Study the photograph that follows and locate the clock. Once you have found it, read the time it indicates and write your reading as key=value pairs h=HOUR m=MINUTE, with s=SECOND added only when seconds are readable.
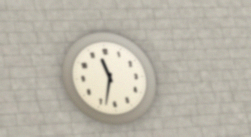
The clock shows h=11 m=33
